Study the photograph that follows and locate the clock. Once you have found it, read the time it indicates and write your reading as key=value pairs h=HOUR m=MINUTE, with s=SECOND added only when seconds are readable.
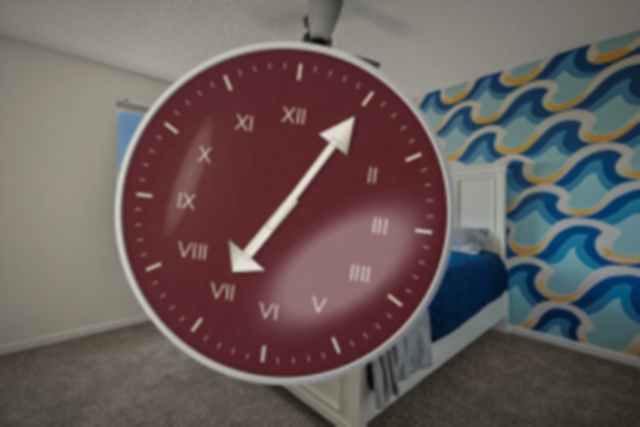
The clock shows h=7 m=5
